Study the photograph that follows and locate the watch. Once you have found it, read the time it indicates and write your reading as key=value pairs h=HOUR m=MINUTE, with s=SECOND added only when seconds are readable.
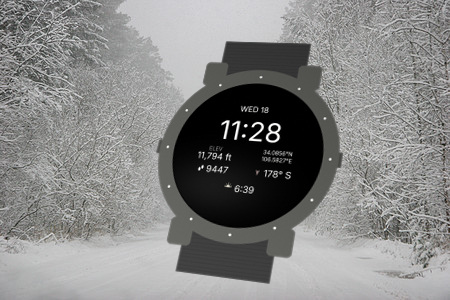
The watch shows h=11 m=28
